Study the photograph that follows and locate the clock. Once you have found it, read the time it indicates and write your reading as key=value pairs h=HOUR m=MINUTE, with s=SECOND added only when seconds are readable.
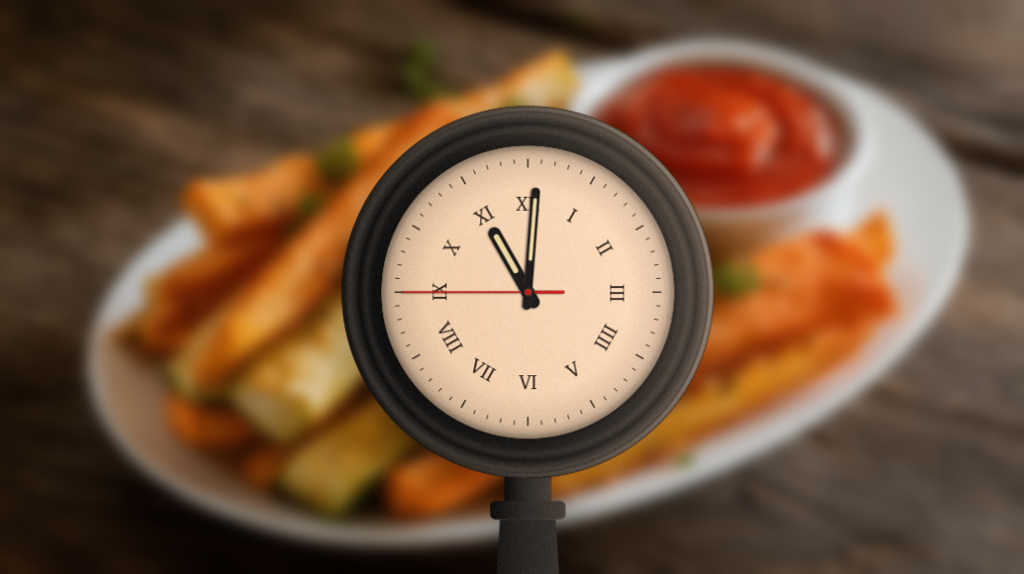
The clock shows h=11 m=0 s=45
